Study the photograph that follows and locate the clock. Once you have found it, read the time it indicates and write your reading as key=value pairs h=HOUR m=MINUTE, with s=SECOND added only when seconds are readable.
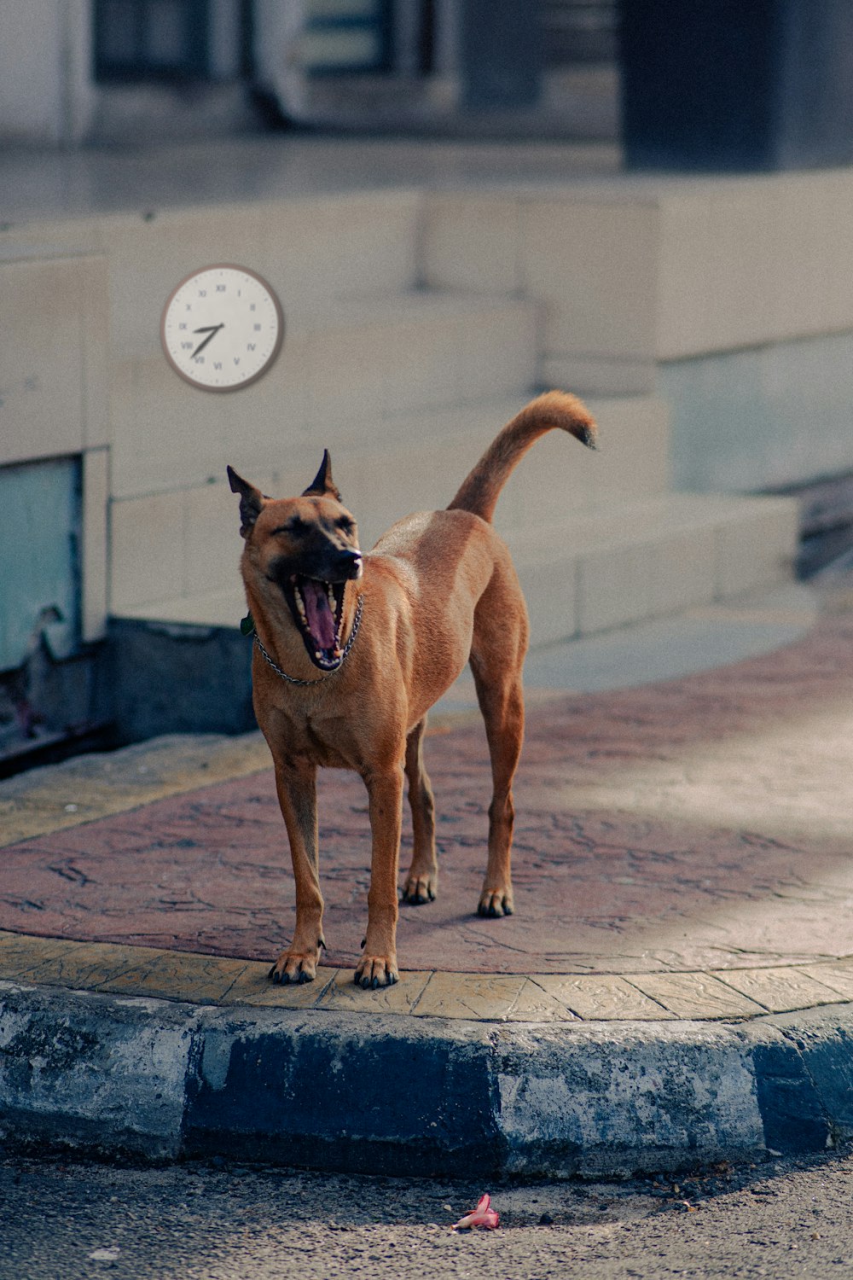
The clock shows h=8 m=37
